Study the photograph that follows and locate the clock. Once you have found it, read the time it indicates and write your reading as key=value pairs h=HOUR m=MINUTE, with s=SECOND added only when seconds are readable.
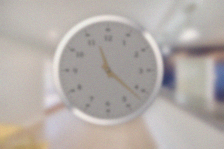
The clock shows h=11 m=22
